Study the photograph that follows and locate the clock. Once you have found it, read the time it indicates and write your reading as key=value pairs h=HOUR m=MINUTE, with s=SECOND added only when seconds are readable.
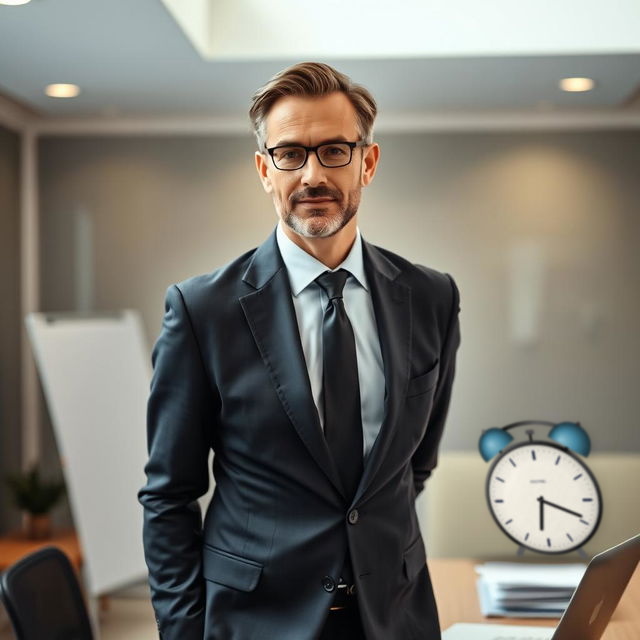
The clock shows h=6 m=19
